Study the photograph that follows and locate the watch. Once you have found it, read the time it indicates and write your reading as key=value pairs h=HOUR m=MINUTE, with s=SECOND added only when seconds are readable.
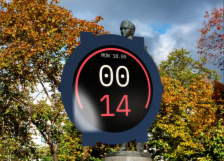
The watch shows h=0 m=14
